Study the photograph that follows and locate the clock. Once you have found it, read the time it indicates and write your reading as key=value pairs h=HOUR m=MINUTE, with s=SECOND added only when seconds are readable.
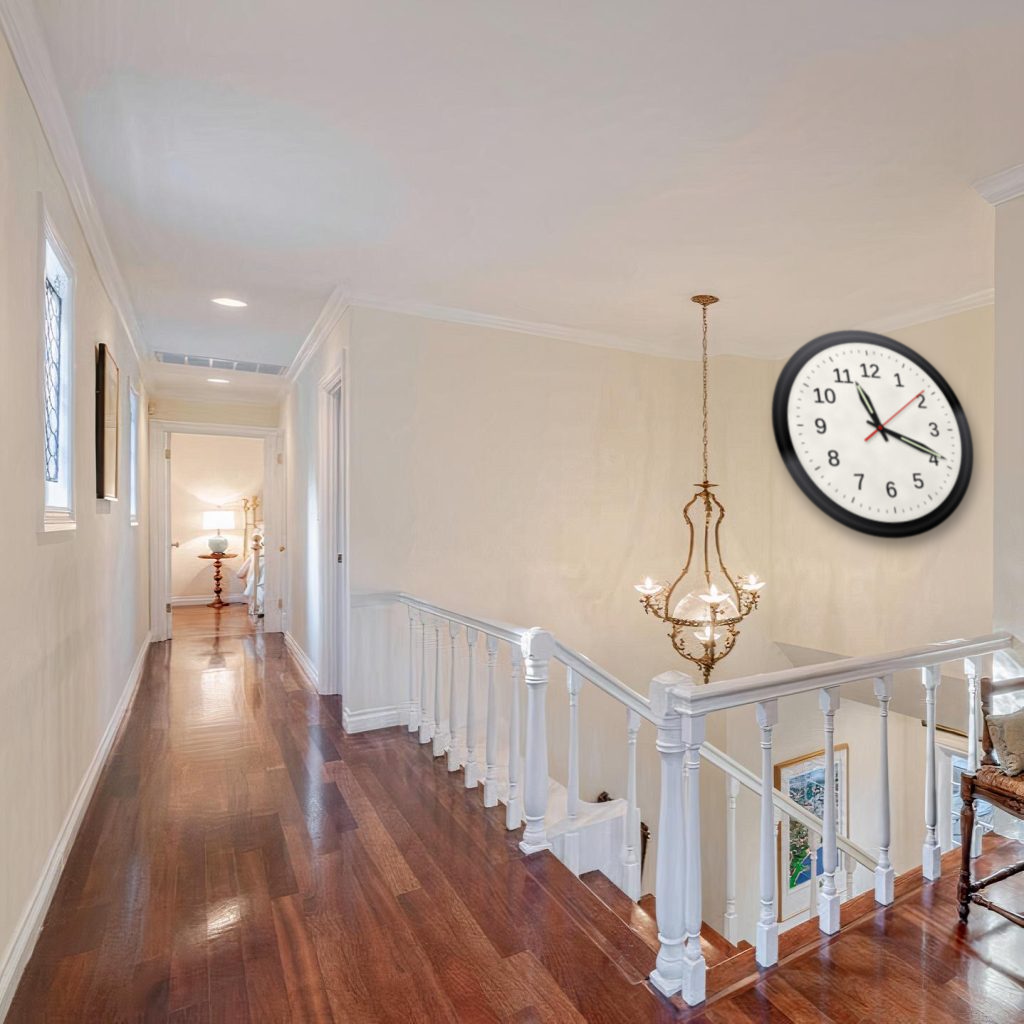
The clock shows h=11 m=19 s=9
